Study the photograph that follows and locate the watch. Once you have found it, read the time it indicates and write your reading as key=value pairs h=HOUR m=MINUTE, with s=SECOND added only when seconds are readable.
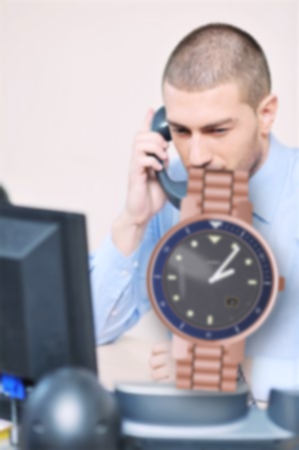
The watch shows h=2 m=6
